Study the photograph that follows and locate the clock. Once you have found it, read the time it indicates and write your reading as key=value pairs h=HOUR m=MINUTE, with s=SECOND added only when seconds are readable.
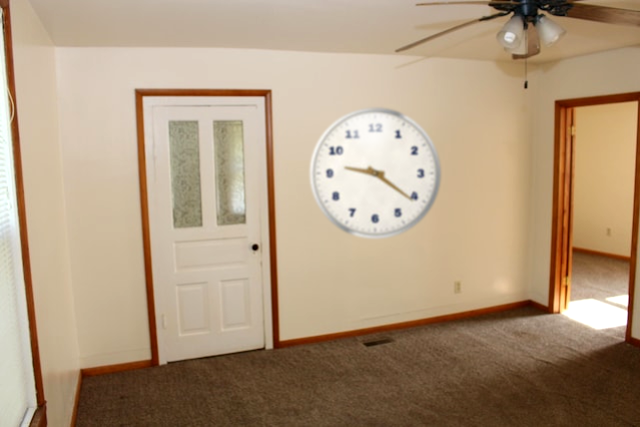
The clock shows h=9 m=21
